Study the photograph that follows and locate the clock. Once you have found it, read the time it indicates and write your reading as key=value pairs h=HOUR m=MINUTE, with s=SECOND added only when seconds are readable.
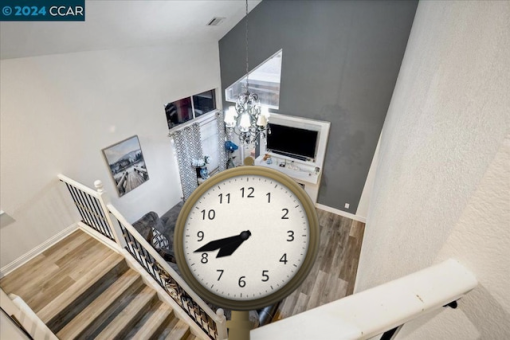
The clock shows h=7 m=42
